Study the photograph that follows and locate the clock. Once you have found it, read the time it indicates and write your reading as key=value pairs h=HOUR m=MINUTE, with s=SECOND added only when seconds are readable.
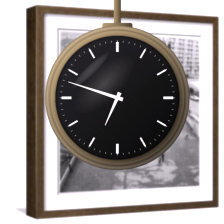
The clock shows h=6 m=48
